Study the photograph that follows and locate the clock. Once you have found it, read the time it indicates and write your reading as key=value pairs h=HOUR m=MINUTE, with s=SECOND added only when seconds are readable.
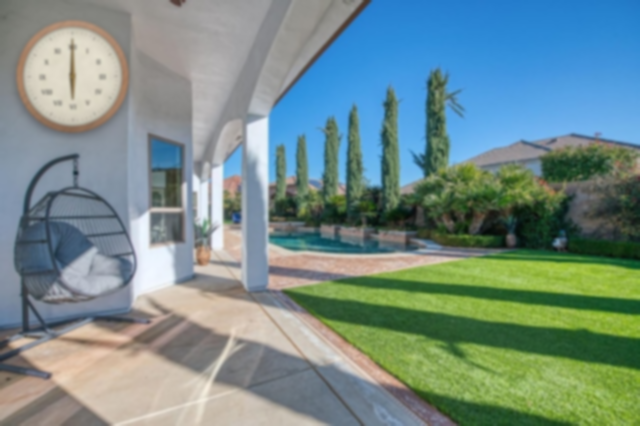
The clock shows h=6 m=0
